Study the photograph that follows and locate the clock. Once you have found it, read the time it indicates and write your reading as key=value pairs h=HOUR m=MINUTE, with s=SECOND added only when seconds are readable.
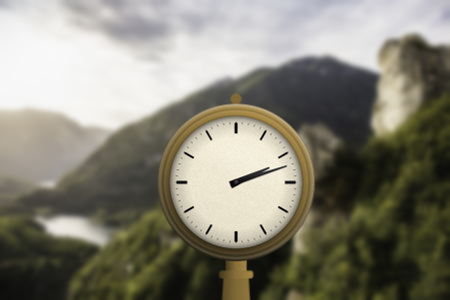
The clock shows h=2 m=12
